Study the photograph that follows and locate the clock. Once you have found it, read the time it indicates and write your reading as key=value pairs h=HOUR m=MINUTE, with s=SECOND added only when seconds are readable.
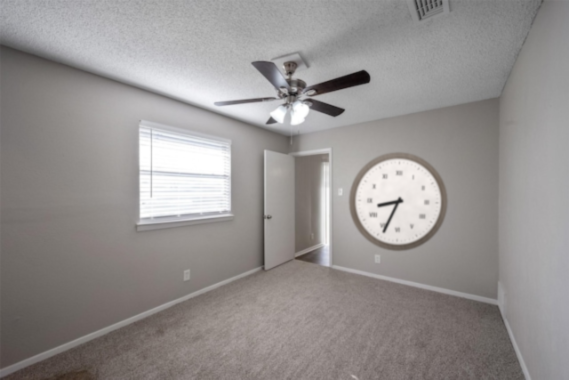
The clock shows h=8 m=34
